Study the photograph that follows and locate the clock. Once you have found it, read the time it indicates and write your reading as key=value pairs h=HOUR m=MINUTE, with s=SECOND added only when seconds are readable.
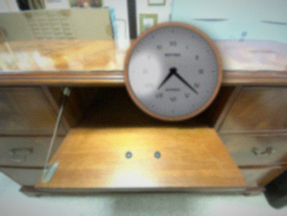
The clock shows h=7 m=22
